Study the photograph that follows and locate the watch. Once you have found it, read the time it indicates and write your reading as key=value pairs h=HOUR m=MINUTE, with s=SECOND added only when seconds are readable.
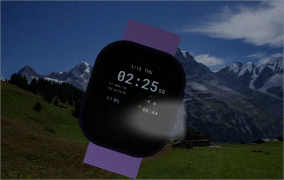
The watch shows h=2 m=25
